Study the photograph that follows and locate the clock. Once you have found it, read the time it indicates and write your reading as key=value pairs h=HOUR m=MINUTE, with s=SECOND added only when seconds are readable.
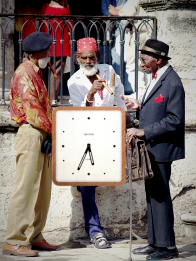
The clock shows h=5 m=34
